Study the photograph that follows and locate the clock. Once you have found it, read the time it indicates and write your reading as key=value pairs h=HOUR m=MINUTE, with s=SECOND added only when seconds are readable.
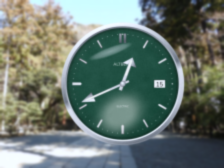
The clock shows h=12 m=41
